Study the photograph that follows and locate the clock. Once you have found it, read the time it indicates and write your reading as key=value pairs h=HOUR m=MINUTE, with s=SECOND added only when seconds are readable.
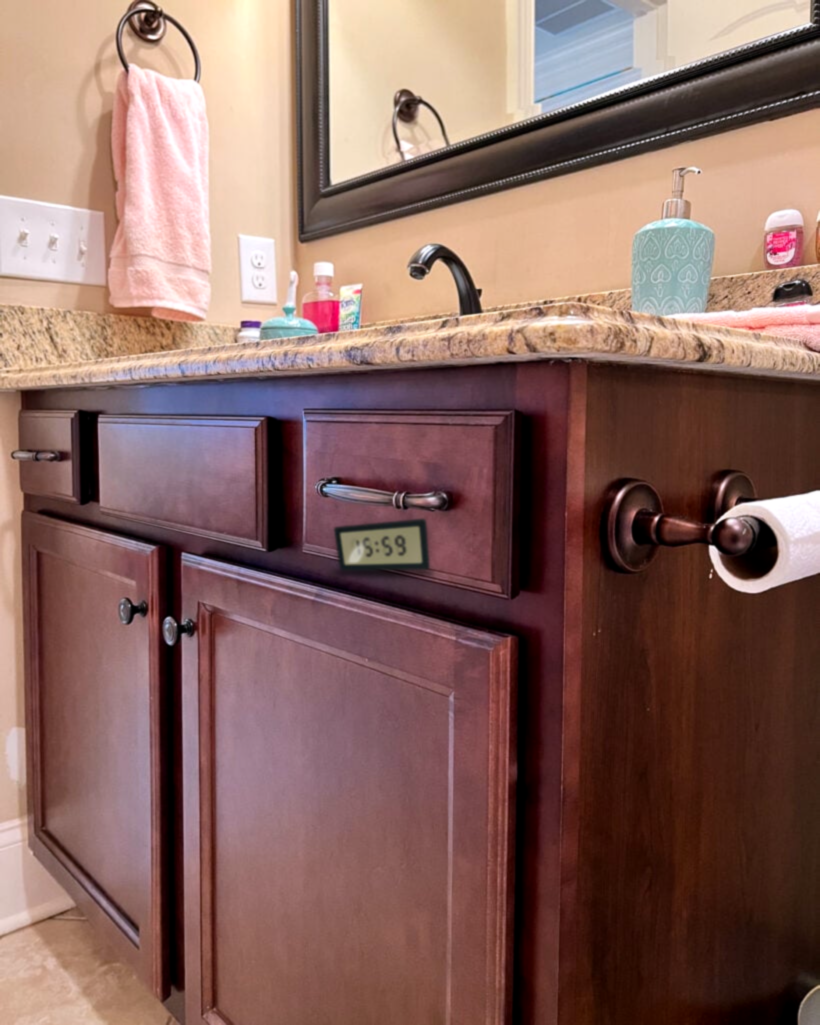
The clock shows h=15 m=59
